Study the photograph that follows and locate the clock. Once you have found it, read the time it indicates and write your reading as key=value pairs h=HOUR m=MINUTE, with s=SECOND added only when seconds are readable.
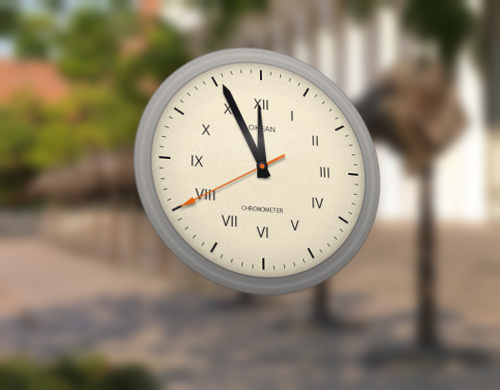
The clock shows h=11 m=55 s=40
